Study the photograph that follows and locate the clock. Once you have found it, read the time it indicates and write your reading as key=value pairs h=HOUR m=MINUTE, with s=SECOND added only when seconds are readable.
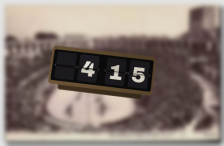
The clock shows h=4 m=15
